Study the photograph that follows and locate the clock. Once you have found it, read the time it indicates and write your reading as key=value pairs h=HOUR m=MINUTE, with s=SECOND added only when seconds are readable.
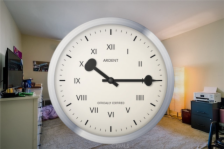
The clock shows h=10 m=15
